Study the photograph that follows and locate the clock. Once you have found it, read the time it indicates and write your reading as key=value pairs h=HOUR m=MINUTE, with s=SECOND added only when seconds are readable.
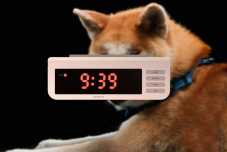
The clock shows h=9 m=39
